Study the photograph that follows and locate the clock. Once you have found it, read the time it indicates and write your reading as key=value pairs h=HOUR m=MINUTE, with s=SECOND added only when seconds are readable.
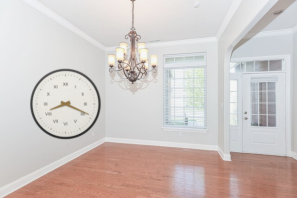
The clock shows h=8 m=19
